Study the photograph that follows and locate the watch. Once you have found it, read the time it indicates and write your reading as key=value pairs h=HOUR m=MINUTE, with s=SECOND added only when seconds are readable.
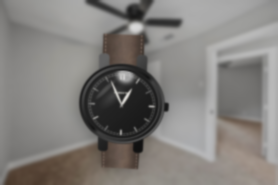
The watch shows h=12 m=56
